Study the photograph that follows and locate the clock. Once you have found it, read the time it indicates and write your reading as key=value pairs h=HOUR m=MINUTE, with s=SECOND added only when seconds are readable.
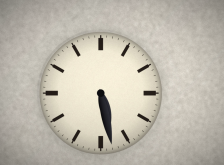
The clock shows h=5 m=28
